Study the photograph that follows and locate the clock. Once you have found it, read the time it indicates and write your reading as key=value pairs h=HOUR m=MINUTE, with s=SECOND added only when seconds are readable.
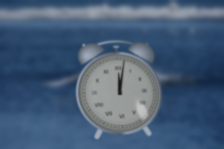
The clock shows h=12 m=2
